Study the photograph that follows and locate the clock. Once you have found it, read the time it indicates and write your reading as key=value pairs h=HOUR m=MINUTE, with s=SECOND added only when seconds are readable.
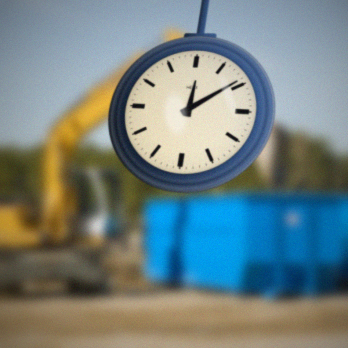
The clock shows h=12 m=9
